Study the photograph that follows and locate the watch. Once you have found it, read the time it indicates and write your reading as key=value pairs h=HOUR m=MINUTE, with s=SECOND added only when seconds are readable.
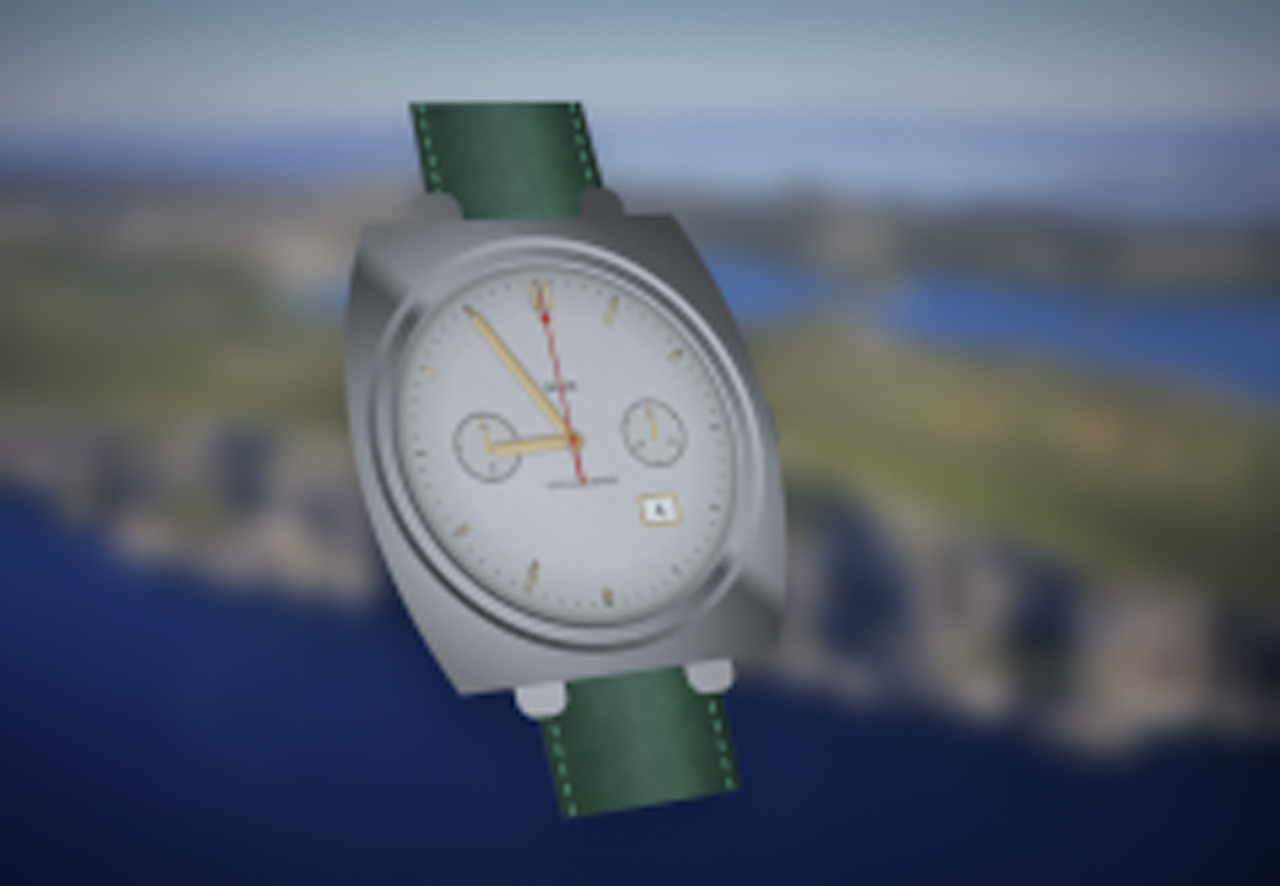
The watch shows h=8 m=55
